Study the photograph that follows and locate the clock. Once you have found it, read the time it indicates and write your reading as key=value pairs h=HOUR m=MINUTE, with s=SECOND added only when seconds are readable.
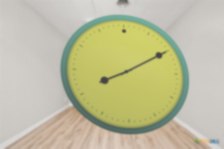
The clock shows h=8 m=10
